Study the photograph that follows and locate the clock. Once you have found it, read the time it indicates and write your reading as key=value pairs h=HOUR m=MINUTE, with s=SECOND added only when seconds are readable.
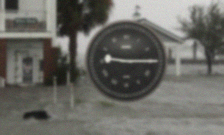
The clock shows h=9 m=15
